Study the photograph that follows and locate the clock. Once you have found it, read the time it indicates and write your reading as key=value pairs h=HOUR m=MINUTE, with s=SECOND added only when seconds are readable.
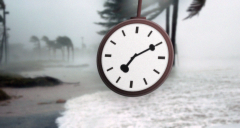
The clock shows h=7 m=10
